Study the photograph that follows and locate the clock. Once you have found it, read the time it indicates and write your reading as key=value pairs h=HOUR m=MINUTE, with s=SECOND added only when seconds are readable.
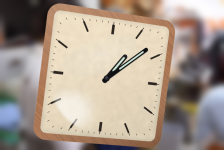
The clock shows h=1 m=8
